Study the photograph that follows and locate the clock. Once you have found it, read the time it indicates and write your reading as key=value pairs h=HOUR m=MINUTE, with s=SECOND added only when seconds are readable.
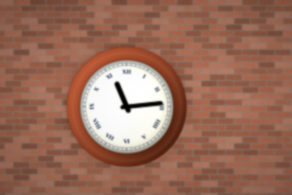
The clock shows h=11 m=14
